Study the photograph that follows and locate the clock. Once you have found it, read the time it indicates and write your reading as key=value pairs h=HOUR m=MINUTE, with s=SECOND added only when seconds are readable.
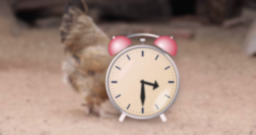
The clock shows h=3 m=30
